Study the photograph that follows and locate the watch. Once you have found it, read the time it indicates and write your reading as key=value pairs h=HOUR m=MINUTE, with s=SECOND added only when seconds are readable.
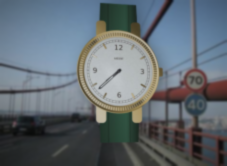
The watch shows h=7 m=38
